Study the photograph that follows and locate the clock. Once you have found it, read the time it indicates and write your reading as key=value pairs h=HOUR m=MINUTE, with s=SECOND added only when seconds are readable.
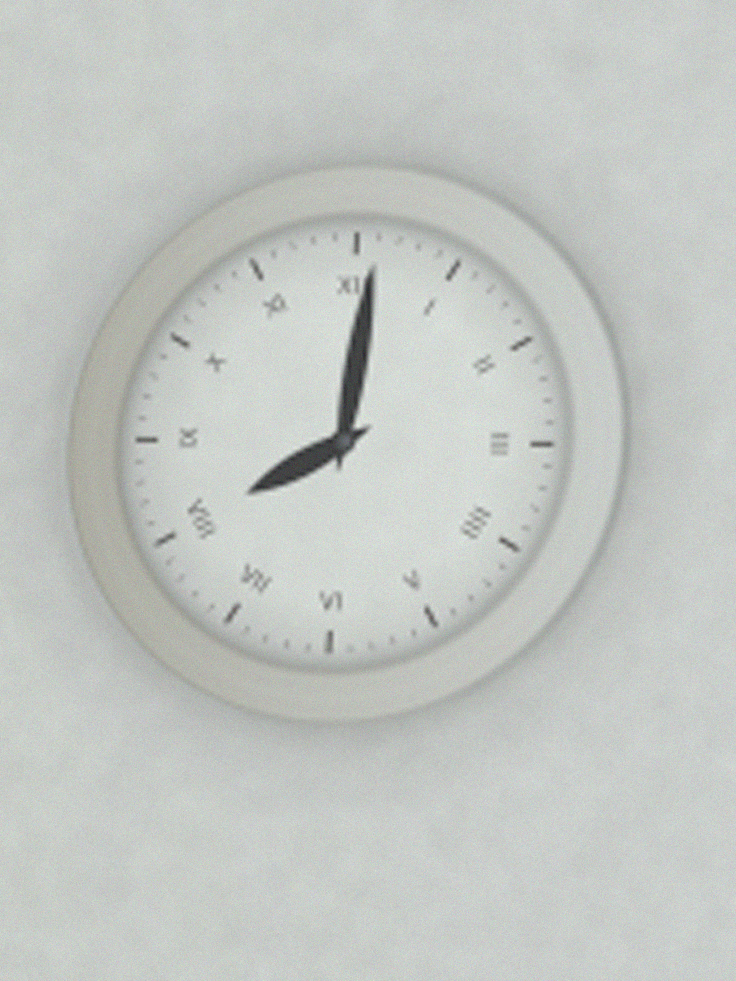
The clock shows h=8 m=1
